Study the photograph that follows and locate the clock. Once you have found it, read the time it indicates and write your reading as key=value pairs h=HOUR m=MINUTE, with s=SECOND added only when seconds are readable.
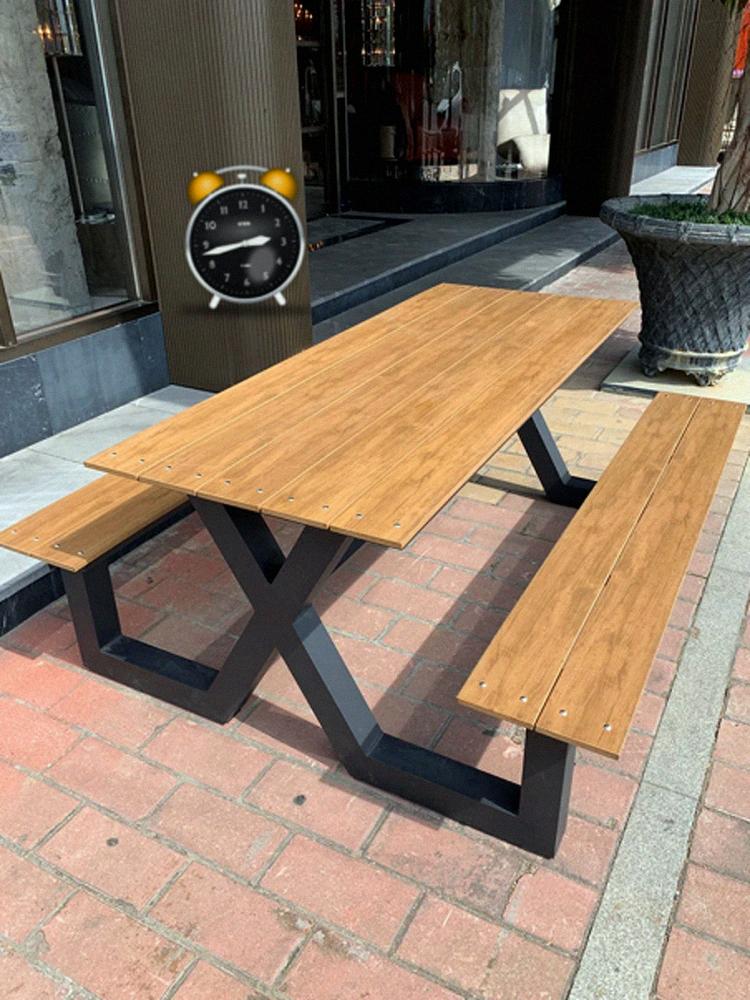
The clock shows h=2 m=43
